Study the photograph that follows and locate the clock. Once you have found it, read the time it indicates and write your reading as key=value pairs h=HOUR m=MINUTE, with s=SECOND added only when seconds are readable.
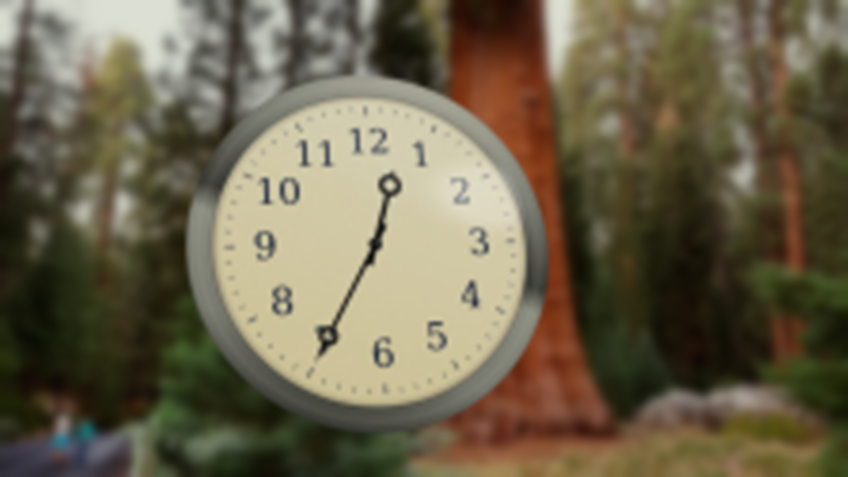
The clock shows h=12 m=35
